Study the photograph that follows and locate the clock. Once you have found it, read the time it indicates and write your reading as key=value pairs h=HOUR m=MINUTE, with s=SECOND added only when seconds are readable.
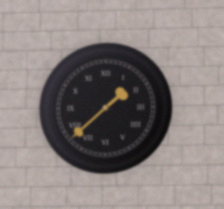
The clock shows h=1 m=38
